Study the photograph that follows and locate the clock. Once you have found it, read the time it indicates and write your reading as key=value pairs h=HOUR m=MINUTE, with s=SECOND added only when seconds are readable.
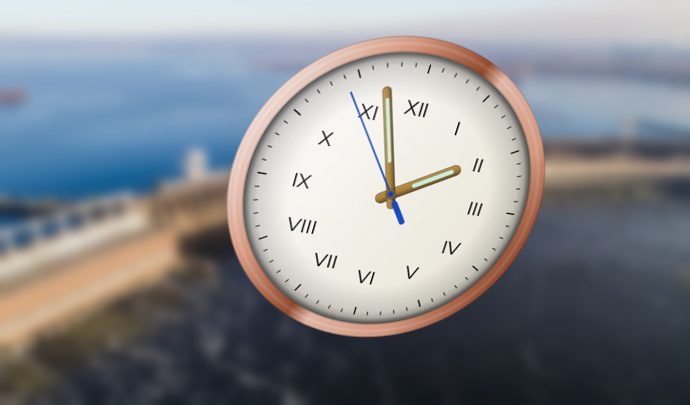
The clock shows h=1 m=56 s=54
